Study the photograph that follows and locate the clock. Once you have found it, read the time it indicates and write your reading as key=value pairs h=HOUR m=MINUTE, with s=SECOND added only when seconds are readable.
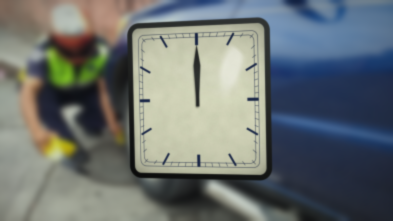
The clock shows h=12 m=0
